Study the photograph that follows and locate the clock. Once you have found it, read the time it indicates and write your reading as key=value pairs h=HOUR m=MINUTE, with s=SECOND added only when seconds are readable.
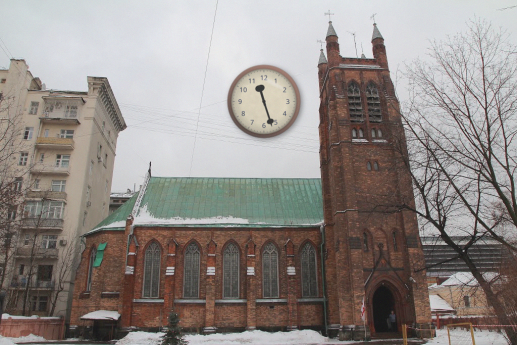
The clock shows h=11 m=27
